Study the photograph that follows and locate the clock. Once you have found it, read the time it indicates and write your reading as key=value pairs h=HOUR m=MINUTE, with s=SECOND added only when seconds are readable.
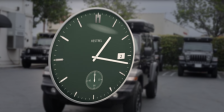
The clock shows h=1 m=17
